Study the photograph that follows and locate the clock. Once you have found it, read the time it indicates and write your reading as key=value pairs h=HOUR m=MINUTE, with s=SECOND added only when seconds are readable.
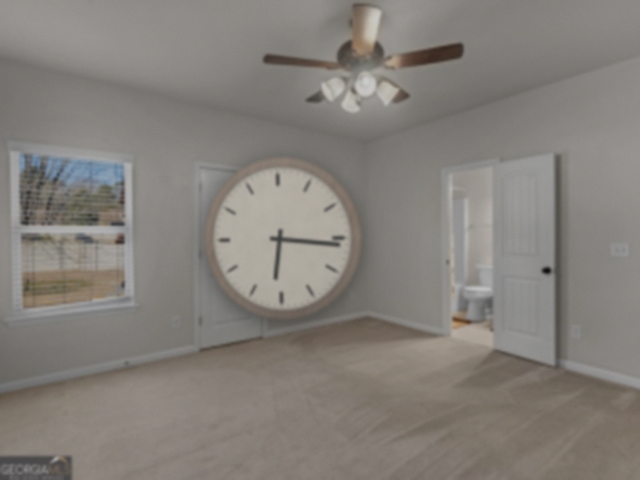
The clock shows h=6 m=16
